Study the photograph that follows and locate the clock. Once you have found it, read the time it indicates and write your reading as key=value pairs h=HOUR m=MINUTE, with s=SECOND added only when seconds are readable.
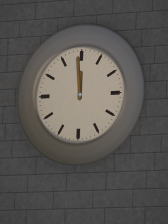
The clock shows h=11 m=59
